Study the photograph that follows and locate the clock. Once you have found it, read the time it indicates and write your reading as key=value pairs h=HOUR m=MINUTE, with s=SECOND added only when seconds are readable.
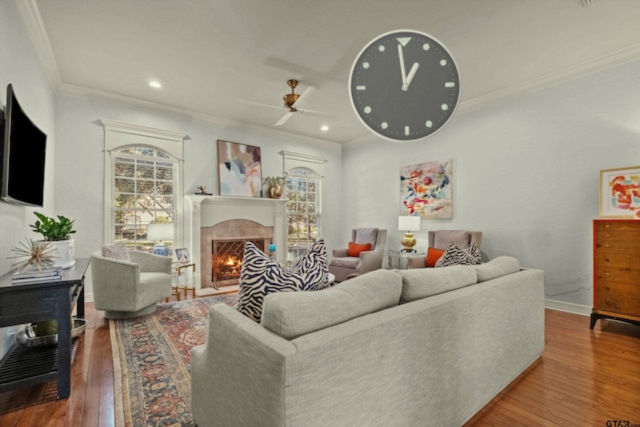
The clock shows h=12 m=59
